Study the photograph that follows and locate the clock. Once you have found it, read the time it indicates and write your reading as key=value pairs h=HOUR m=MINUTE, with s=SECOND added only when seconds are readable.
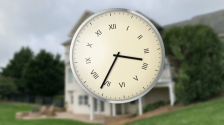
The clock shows h=3 m=36
